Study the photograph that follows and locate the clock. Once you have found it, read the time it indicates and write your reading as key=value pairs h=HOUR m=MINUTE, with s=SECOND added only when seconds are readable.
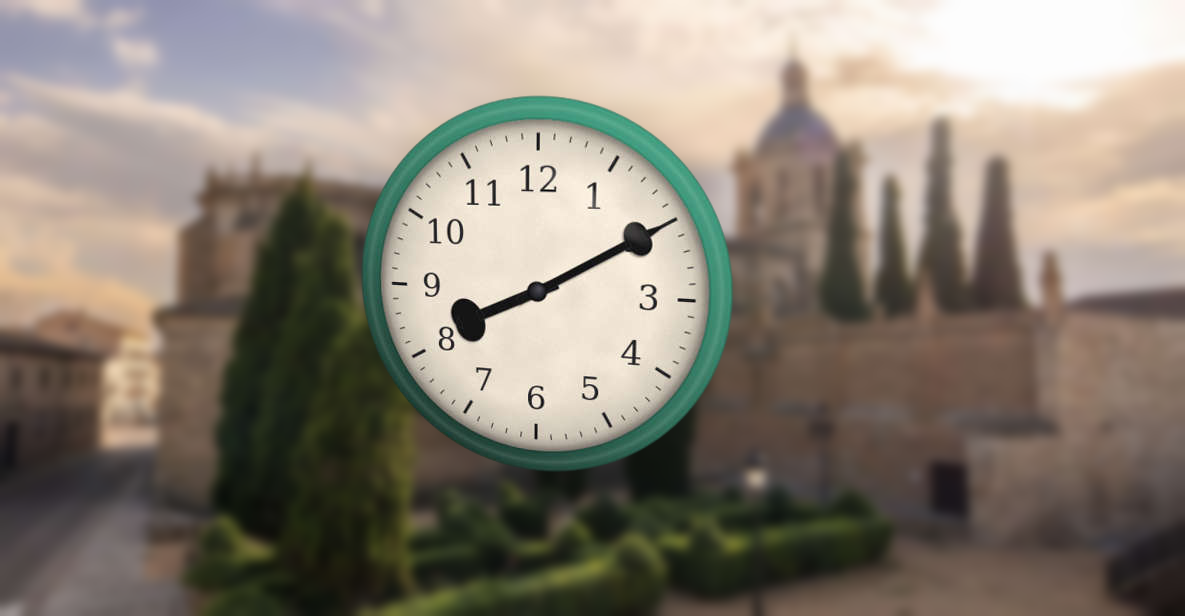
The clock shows h=8 m=10
